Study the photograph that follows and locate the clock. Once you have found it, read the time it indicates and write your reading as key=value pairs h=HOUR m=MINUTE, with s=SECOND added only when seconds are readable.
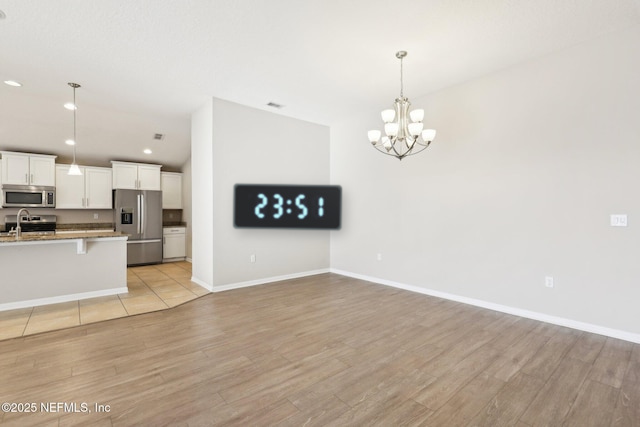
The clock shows h=23 m=51
